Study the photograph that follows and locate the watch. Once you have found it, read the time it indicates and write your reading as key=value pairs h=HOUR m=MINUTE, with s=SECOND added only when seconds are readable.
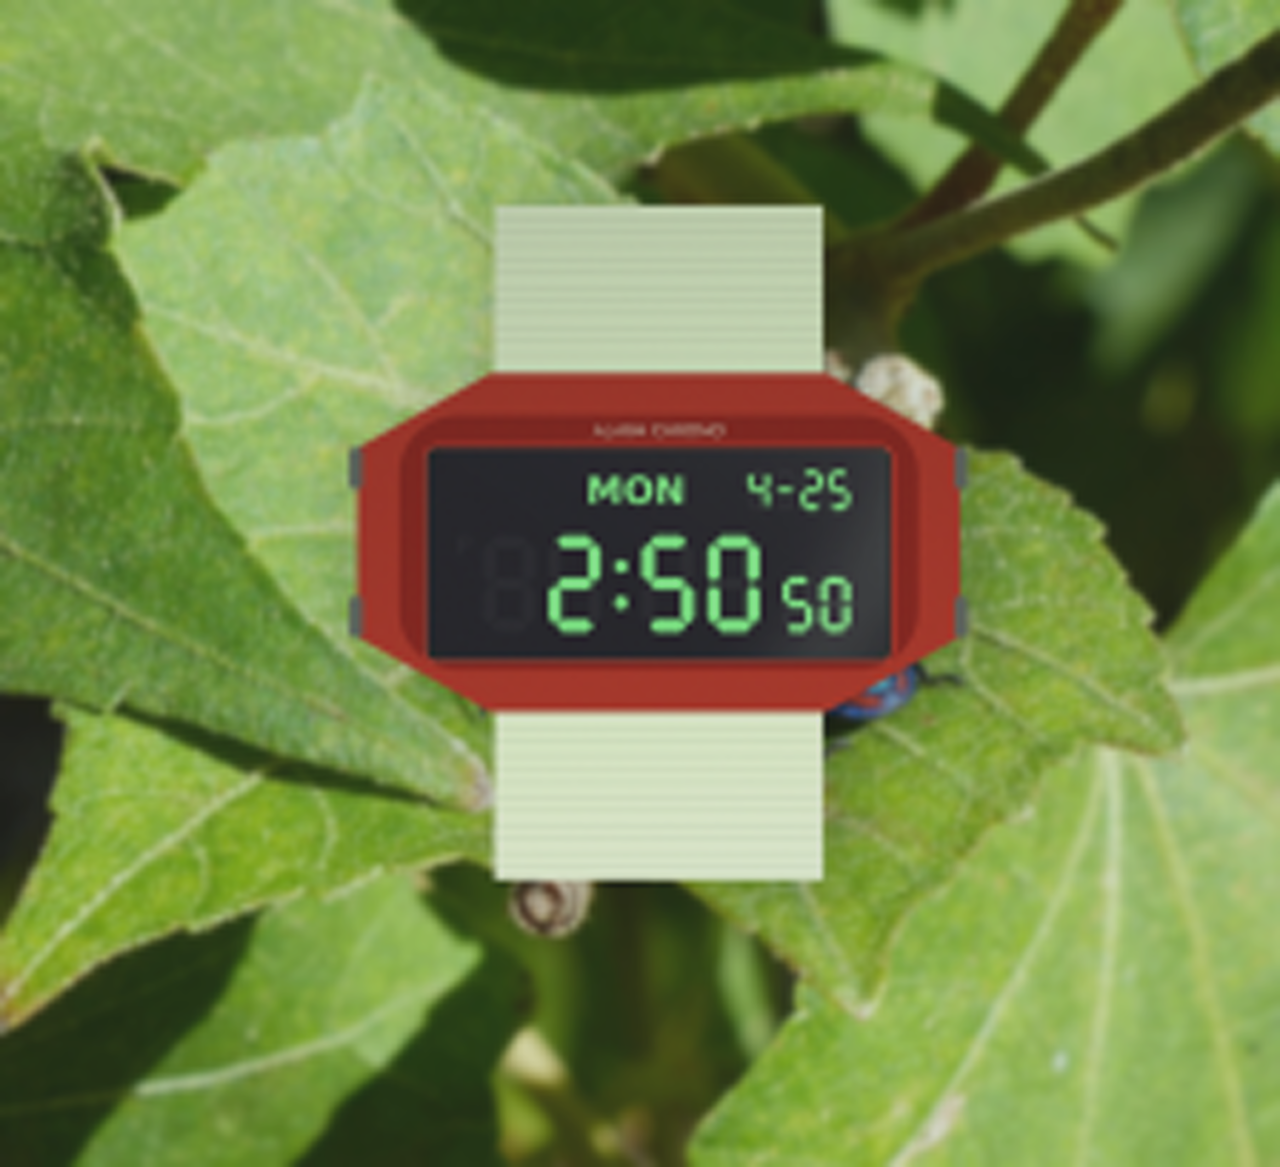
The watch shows h=2 m=50 s=50
